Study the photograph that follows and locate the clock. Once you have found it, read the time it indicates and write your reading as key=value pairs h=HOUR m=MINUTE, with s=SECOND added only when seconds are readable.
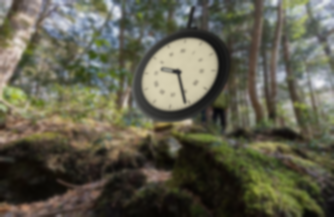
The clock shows h=9 m=26
